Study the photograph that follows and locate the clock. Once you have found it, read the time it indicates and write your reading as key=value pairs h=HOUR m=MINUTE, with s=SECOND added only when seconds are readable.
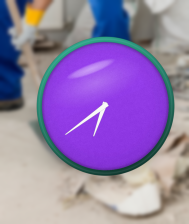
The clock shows h=6 m=39
